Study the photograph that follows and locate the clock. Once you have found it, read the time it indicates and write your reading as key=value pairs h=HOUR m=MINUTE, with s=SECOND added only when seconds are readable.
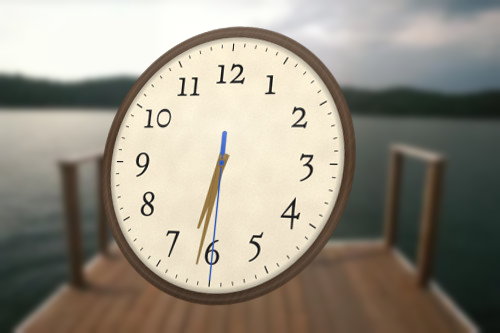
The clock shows h=6 m=31 s=30
